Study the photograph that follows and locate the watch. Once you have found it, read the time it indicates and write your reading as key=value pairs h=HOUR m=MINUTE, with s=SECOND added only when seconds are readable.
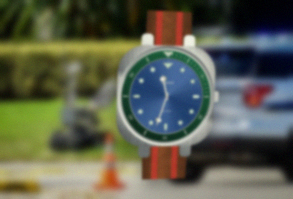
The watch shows h=11 m=33
